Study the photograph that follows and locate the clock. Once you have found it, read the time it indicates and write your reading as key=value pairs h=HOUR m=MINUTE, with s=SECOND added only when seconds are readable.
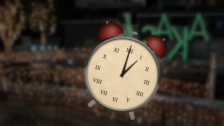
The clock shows h=1 m=0
